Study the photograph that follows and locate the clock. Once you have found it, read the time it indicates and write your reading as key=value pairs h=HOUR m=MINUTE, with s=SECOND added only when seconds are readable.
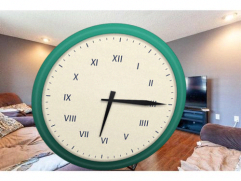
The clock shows h=6 m=15
